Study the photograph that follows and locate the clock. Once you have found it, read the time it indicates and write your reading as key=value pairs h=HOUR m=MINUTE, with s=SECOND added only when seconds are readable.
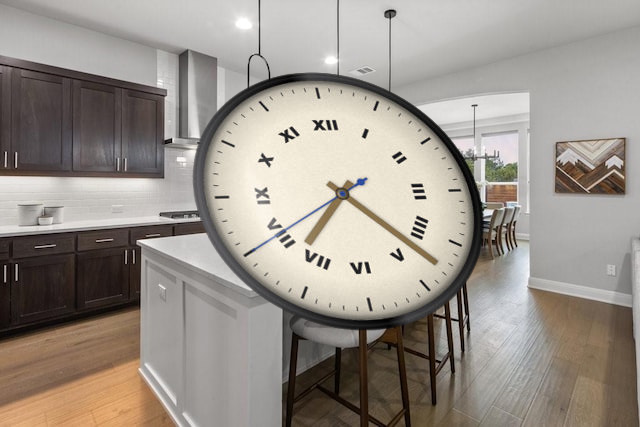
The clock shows h=7 m=22 s=40
